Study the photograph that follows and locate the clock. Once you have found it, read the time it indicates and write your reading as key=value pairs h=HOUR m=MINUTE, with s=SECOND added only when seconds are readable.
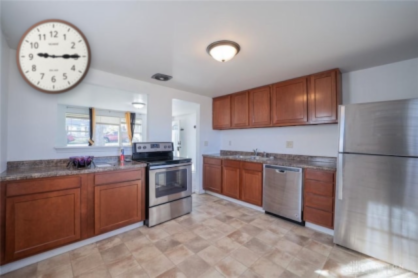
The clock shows h=9 m=15
